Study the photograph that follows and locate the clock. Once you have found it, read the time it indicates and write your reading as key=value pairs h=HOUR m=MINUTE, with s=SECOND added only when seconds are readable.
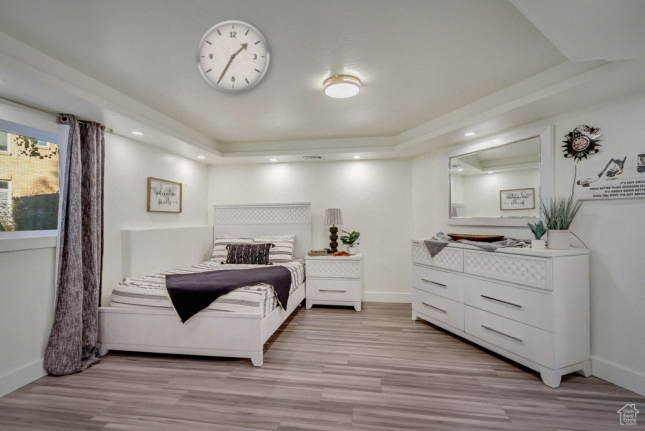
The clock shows h=1 m=35
